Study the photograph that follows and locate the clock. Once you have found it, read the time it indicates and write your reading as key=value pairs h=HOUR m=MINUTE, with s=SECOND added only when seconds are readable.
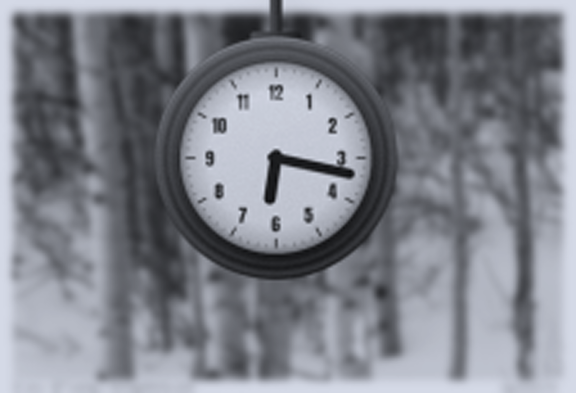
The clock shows h=6 m=17
